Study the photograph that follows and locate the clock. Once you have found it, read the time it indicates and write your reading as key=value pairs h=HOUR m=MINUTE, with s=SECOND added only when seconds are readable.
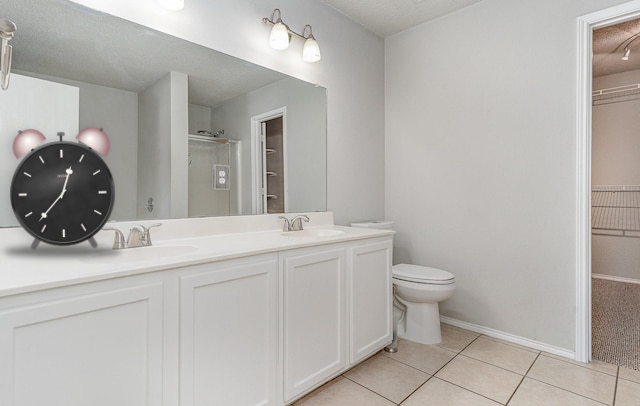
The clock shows h=12 m=37
